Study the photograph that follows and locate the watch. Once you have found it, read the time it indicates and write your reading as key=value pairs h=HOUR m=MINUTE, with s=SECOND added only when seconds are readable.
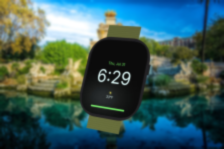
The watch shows h=6 m=29
